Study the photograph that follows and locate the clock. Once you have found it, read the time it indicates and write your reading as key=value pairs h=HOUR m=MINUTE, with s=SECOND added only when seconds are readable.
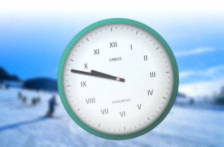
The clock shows h=9 m=48
